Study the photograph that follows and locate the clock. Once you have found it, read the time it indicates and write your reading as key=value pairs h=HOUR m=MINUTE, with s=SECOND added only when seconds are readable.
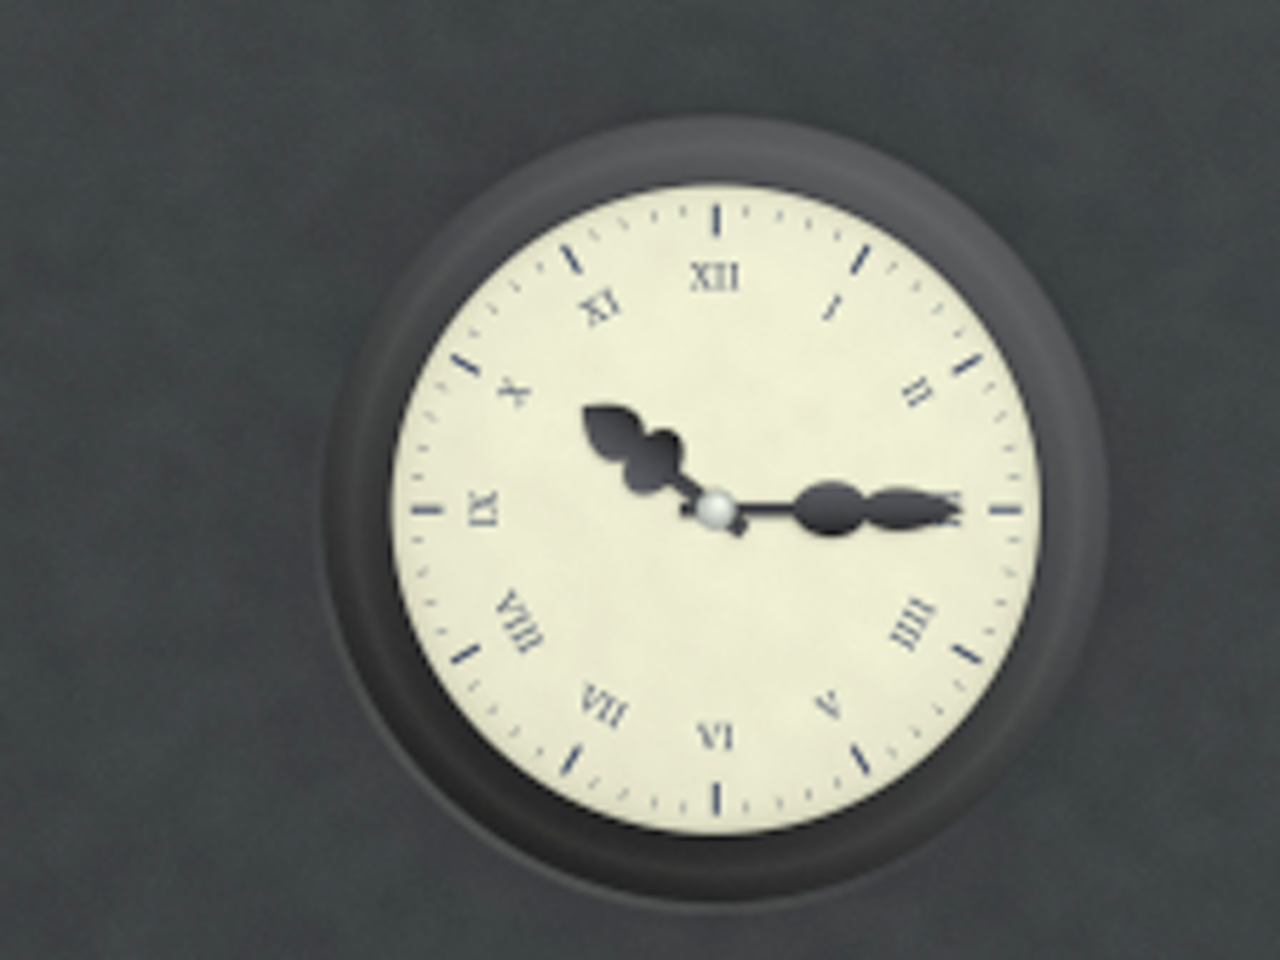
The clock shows h=10 m=15
